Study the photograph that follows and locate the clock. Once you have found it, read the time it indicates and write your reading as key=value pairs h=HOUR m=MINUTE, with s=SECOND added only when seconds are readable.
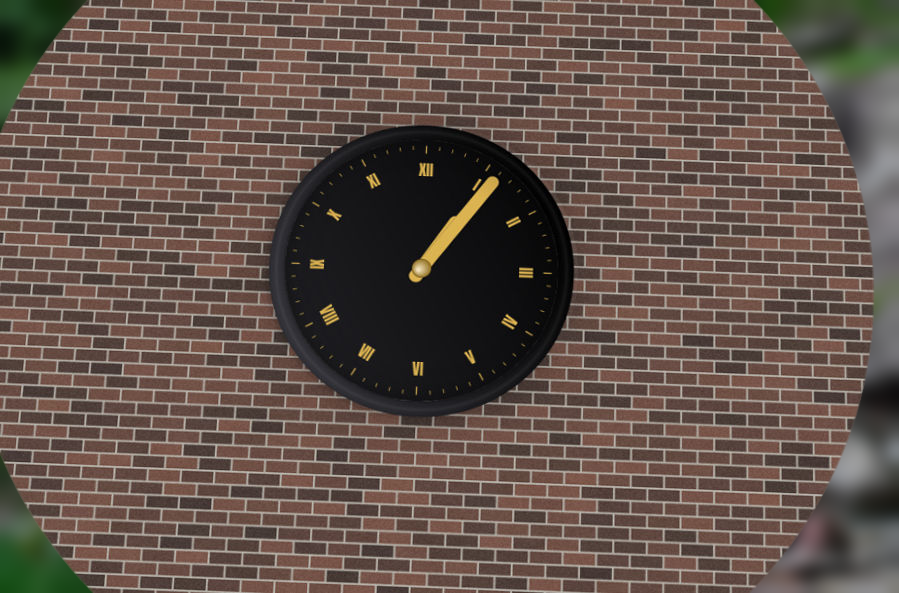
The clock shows h=1 m=6
